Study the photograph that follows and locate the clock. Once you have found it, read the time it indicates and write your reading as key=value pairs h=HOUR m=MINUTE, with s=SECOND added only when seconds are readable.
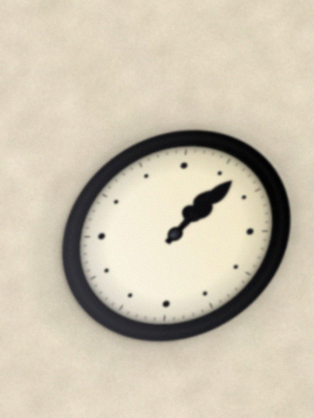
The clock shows h=1 m=7
